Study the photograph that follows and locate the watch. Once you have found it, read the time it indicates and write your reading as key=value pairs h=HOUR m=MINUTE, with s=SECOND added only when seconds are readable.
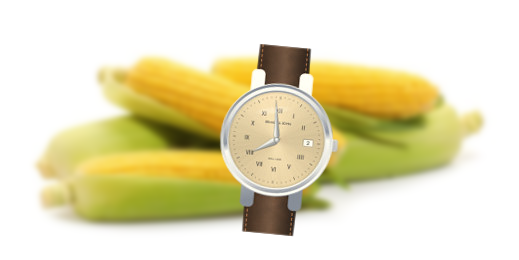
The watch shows h=7 m=59
